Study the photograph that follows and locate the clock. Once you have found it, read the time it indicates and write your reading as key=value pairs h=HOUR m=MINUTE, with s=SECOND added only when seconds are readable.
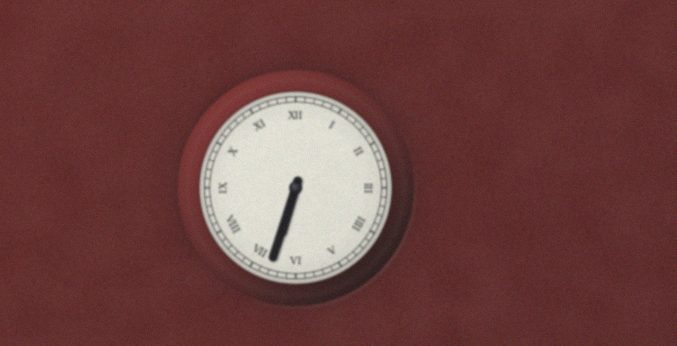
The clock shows h=6 m=33
